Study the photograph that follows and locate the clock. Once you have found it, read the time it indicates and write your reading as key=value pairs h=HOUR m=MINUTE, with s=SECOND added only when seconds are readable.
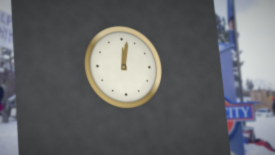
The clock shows h=12 m=2
